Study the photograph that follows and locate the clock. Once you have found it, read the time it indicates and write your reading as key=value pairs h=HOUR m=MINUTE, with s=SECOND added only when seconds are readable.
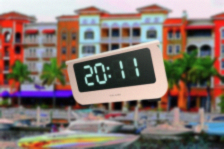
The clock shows h=20 m=11
